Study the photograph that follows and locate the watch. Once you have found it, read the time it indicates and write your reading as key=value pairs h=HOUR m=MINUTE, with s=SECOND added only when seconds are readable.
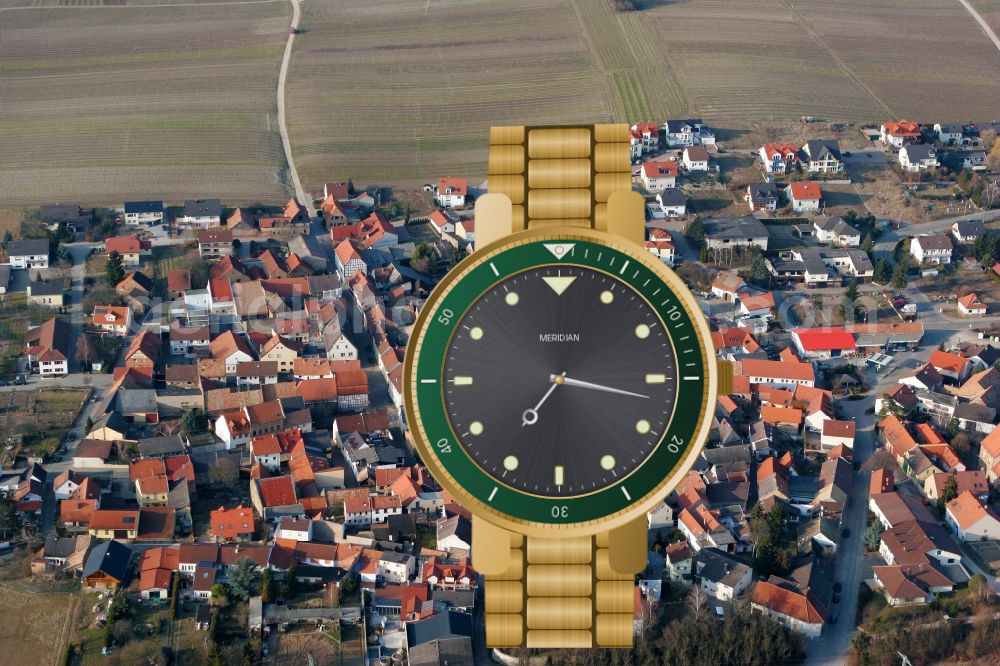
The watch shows h=7 m=17
